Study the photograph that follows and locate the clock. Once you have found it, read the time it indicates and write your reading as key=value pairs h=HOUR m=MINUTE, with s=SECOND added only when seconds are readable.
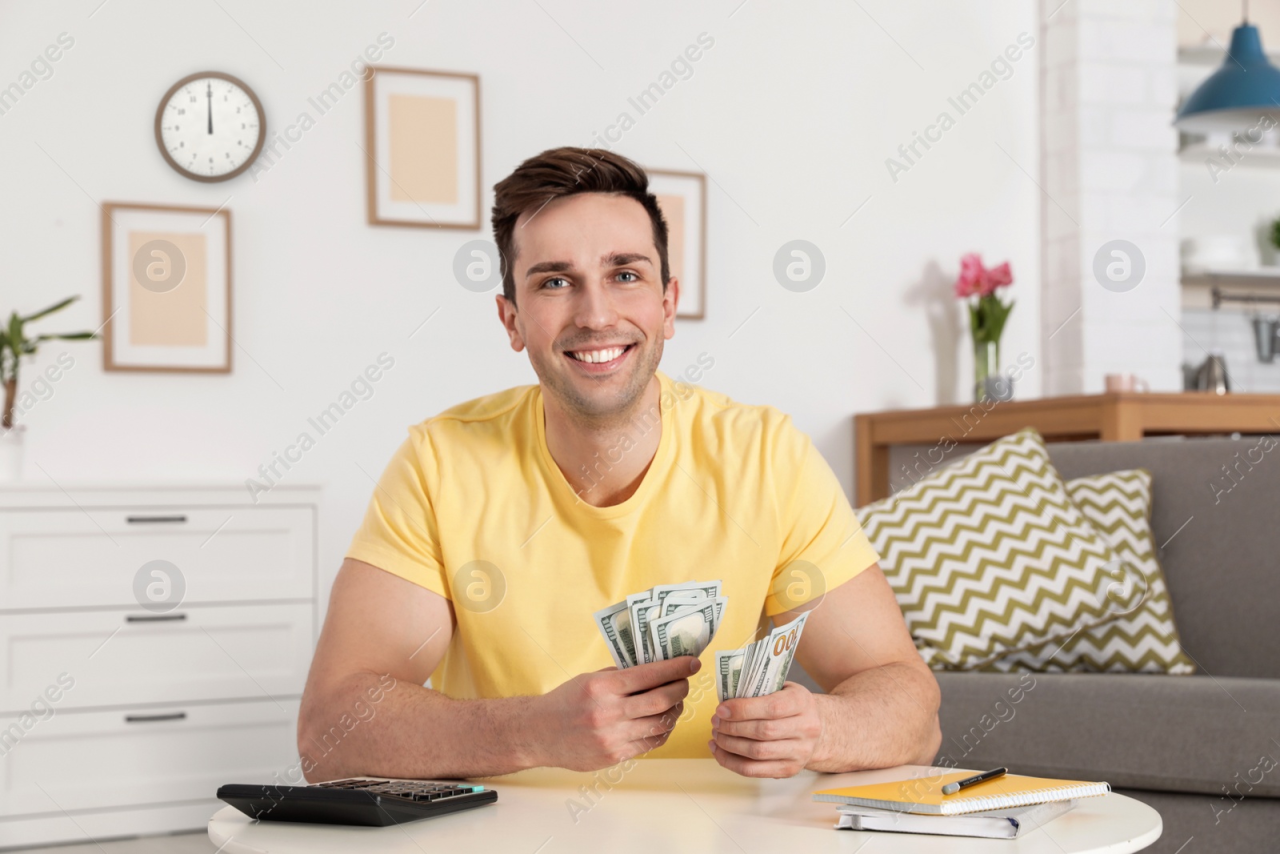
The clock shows h=12 m=0
